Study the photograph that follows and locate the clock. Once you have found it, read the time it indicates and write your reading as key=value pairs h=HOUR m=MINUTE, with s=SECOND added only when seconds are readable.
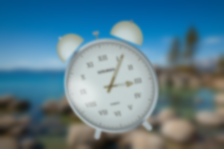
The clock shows h=3 m=6
